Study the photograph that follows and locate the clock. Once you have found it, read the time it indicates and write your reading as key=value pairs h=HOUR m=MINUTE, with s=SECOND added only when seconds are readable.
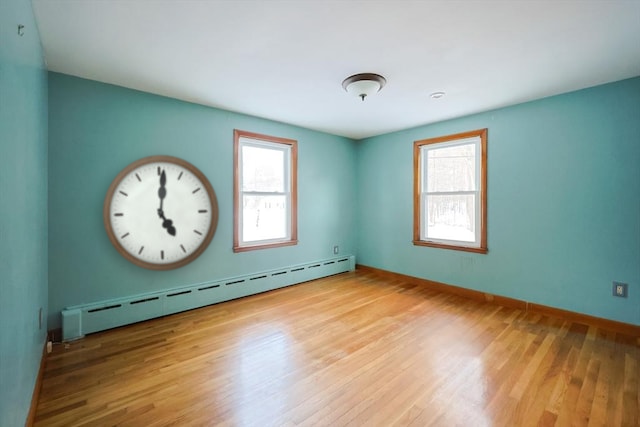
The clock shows h=5 m=1
